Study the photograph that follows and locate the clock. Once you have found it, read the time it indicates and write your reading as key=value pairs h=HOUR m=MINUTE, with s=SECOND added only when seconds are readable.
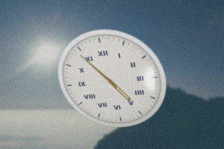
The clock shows h=4 m=54
